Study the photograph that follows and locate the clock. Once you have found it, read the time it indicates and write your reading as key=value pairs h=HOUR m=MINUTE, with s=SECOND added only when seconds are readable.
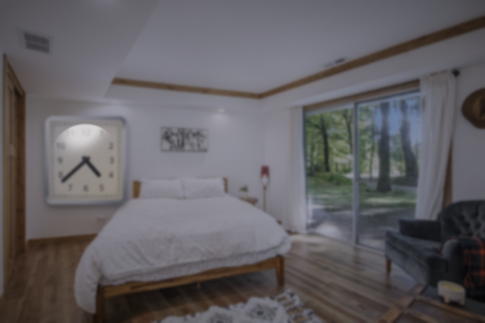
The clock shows h=4 m=38
